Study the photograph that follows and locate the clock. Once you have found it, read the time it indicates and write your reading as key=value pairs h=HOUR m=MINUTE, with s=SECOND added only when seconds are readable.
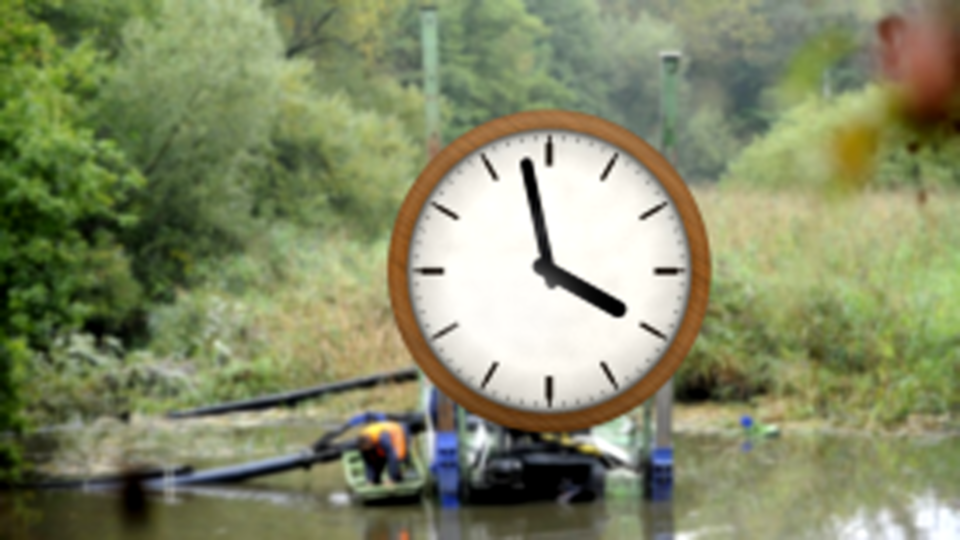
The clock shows h=3 m=58
